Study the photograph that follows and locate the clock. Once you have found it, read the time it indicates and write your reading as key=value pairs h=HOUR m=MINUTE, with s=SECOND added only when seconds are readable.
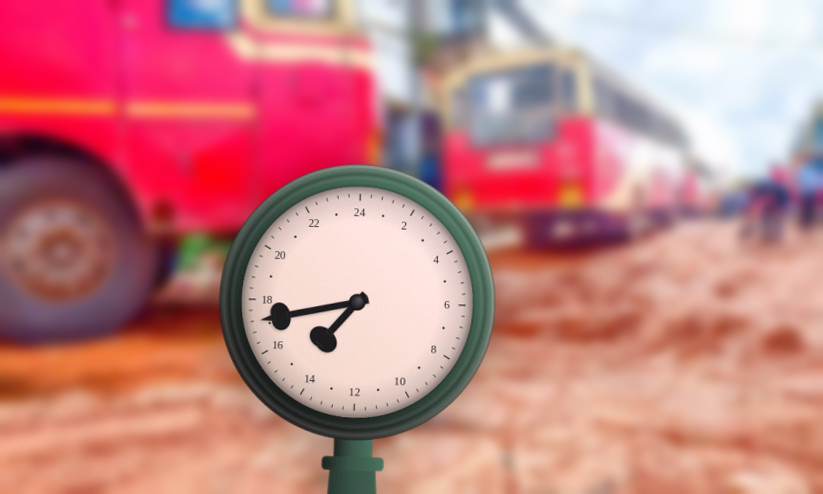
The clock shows h=14 m=43
